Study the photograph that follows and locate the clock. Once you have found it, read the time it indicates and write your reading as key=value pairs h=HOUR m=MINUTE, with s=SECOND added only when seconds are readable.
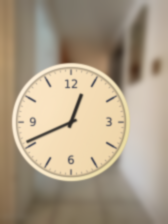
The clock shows h=12 m=41
